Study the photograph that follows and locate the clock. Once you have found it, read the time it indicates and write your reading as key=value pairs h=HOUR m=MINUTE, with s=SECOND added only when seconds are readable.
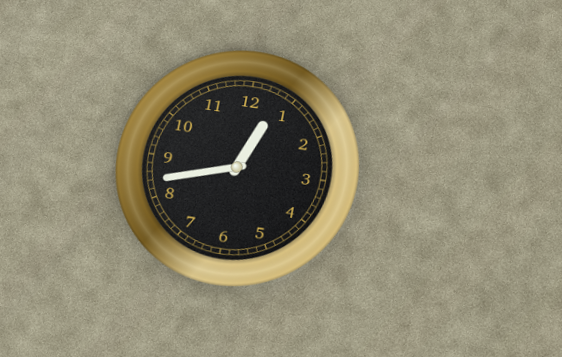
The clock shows h=12 m=42
